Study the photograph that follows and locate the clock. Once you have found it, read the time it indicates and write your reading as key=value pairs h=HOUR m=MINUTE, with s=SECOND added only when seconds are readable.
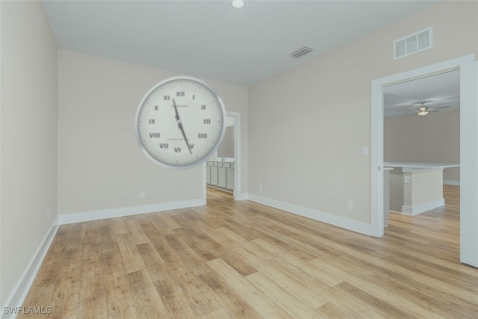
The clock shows h=11 m=26
